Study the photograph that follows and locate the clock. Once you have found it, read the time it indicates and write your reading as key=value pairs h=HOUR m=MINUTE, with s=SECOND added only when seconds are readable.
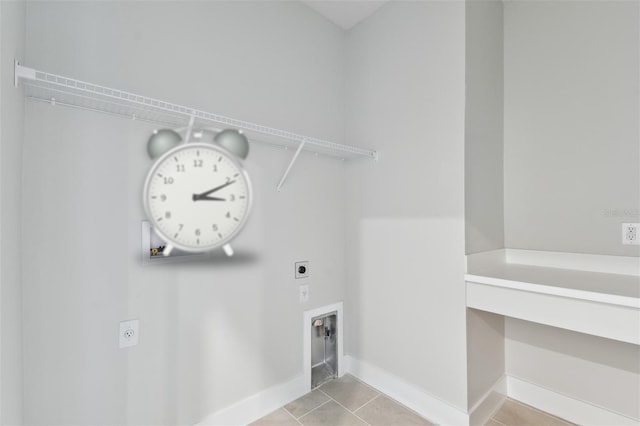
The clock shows h=3 m=11
